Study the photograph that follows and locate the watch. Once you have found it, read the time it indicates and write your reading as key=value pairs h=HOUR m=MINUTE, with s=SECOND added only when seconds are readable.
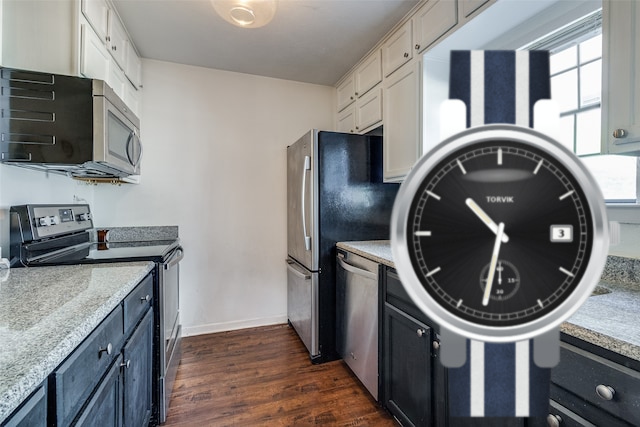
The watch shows h=10 m=32
